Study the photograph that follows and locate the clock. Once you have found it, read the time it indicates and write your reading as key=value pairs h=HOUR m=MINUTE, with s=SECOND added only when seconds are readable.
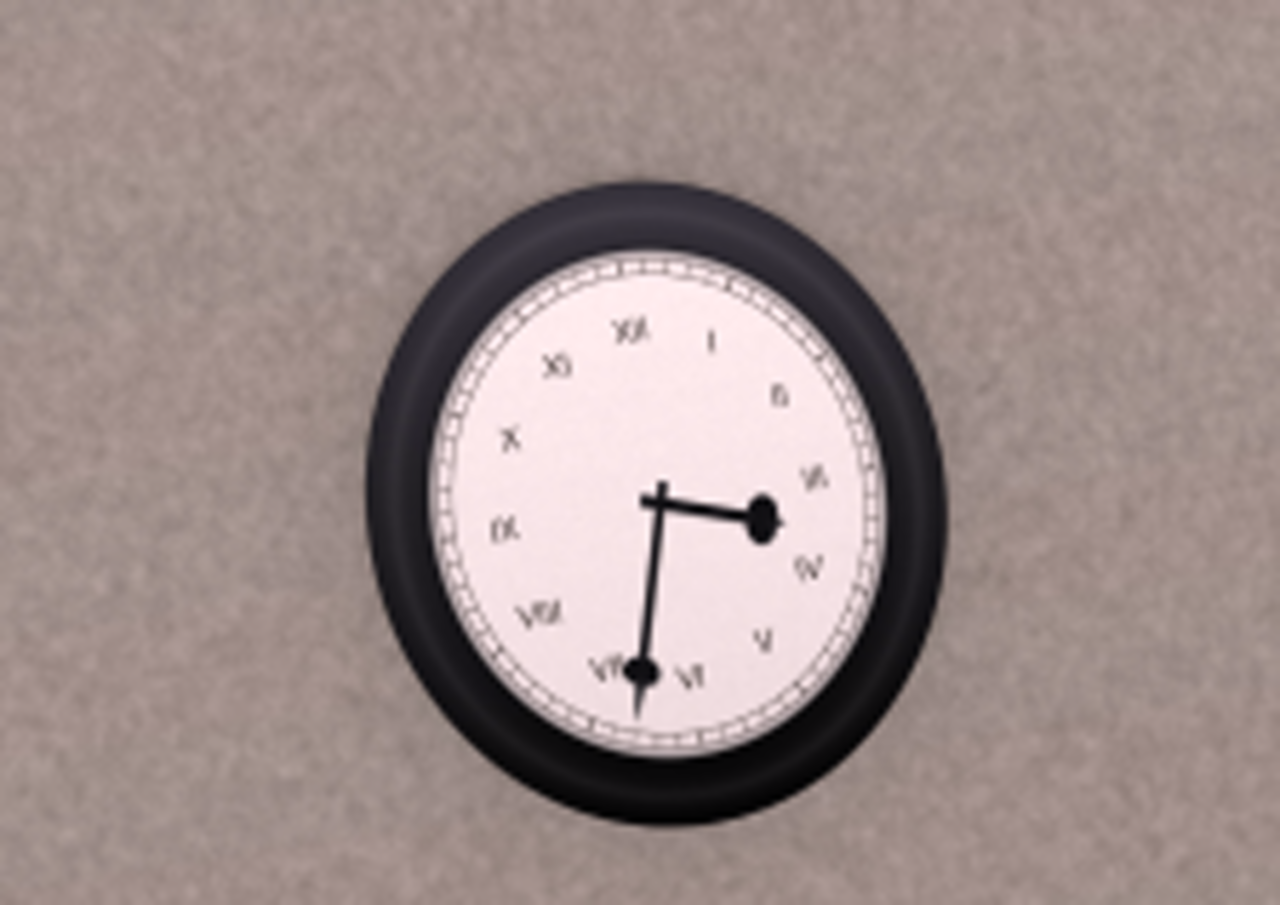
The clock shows h=3 m=33
